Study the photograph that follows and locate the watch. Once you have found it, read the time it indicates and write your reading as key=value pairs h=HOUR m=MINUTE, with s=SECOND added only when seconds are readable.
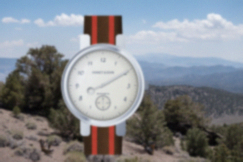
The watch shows h=8 m=10
